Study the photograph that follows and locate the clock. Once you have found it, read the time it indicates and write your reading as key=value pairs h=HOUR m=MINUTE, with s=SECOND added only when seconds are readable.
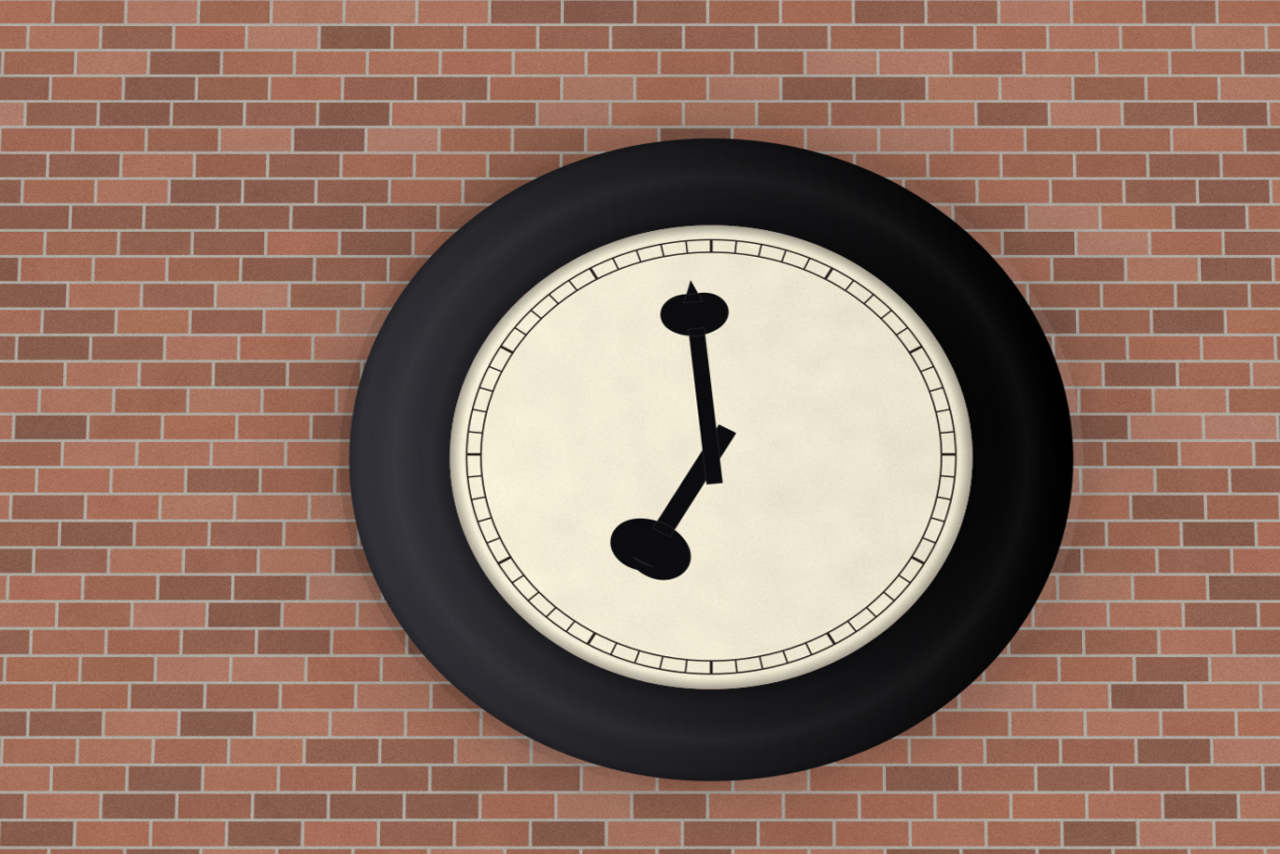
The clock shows h=6 m=59
